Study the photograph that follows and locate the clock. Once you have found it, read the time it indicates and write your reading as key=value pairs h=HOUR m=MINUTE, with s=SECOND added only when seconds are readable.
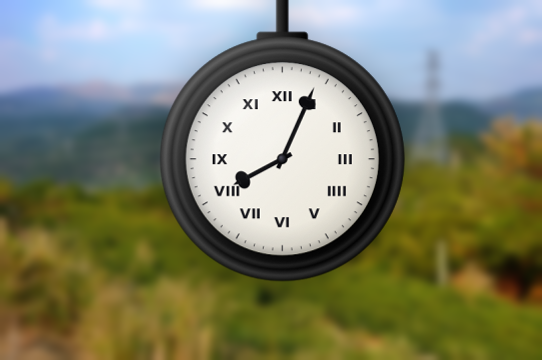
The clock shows h=8 m=4
